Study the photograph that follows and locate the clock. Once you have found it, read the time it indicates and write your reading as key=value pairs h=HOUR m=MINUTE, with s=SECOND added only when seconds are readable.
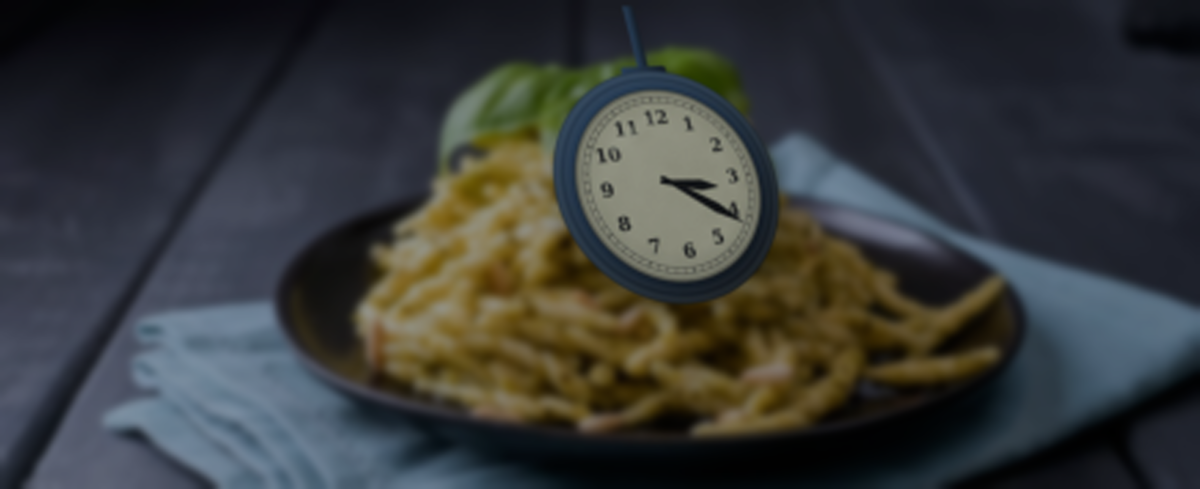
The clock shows h=3 m=21
